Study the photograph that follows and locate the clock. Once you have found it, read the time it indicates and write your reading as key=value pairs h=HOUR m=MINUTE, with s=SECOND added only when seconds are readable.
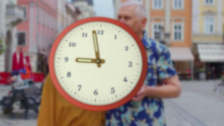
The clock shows h=8 m=58
